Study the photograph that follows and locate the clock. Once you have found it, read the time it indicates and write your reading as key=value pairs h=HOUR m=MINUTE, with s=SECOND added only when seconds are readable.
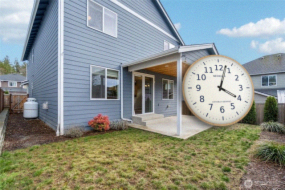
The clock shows h=4 m=3
